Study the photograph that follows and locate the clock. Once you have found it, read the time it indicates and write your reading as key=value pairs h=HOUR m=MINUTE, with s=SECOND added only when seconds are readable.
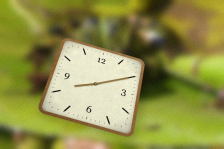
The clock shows h=8 m=10
